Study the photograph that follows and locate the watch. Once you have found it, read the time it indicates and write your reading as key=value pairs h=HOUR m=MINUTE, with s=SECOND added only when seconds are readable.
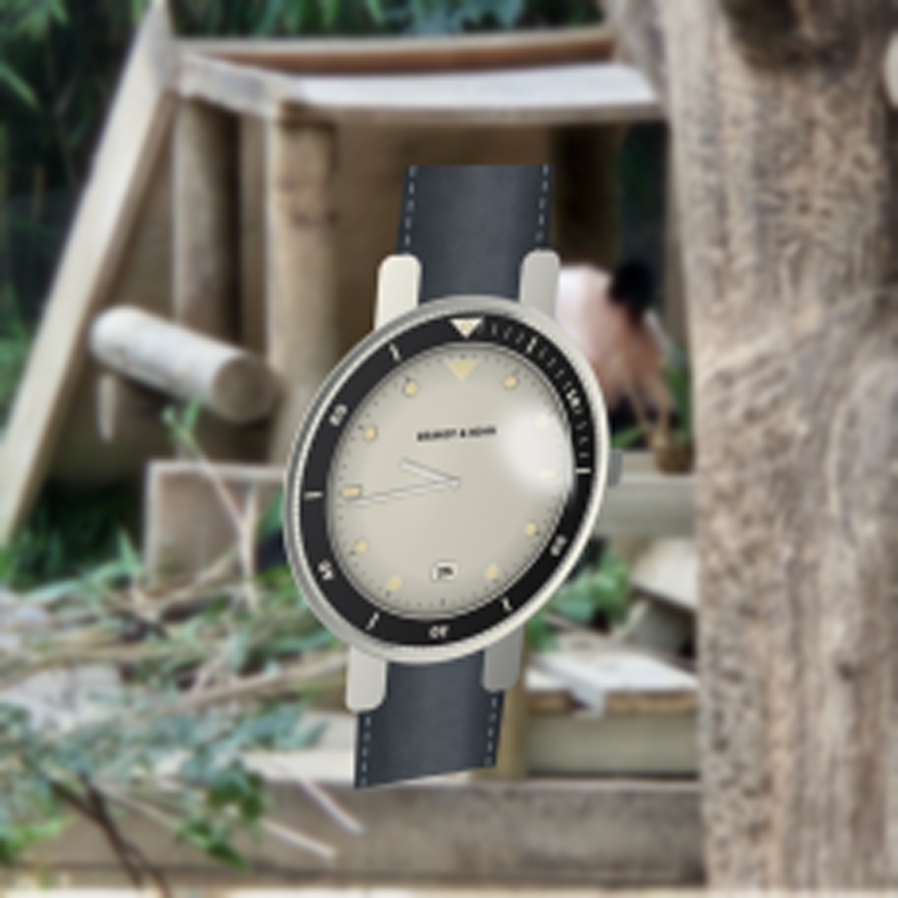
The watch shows h=9 m=44
